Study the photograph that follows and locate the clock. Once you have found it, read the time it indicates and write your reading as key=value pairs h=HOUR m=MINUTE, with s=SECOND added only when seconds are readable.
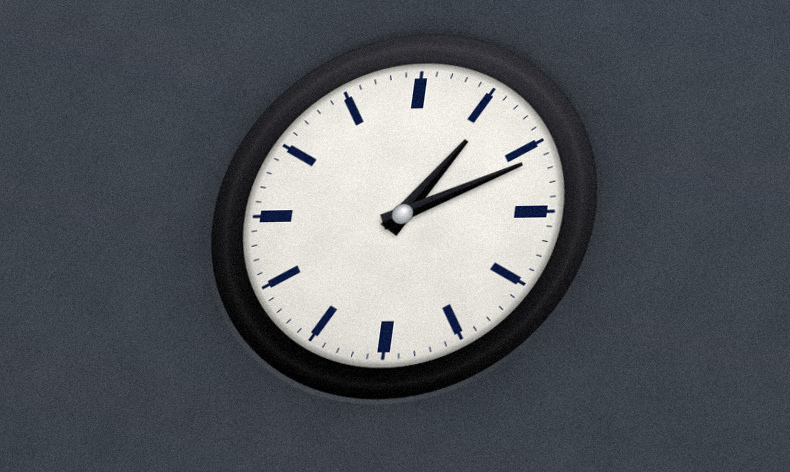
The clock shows h=1 m=11
